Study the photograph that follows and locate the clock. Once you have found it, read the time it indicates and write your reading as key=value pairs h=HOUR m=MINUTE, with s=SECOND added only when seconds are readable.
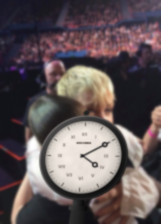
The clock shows h=4 m=10
